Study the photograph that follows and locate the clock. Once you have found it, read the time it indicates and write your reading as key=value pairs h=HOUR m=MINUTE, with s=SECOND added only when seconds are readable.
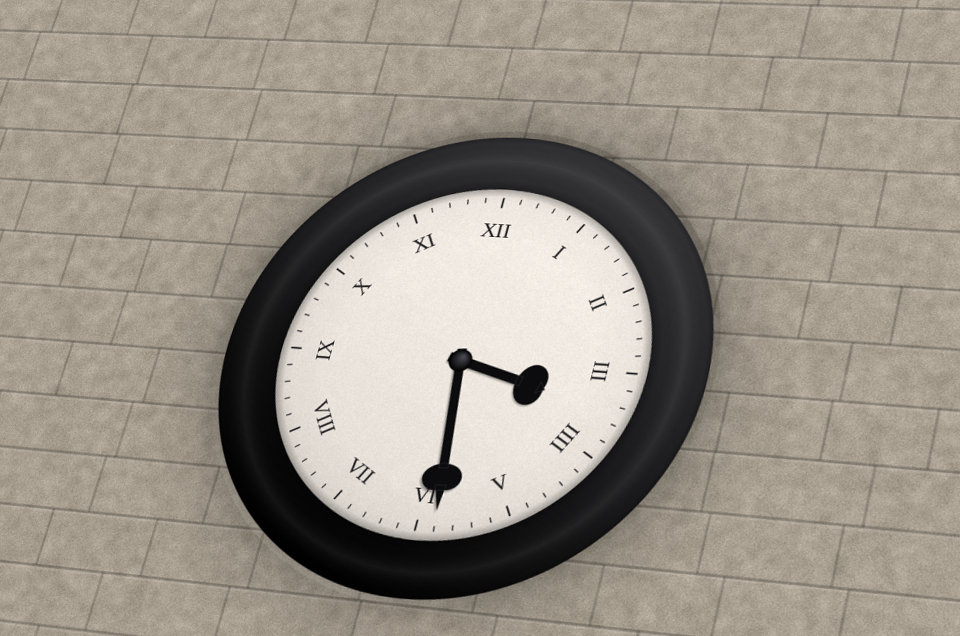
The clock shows h=3 m=29
